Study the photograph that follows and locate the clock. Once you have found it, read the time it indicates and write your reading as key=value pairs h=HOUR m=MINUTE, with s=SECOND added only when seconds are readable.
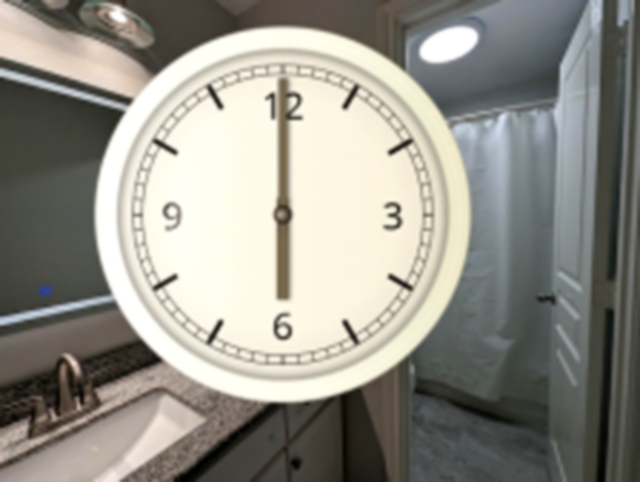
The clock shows h=6 m=0
